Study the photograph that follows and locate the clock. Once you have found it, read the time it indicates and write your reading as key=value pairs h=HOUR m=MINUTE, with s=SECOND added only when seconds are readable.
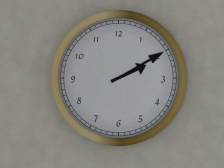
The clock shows h=2 m=10
